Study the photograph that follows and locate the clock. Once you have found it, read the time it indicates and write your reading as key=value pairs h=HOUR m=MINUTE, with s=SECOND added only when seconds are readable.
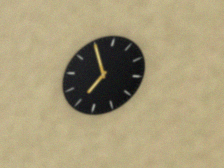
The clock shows h=6 m=55
